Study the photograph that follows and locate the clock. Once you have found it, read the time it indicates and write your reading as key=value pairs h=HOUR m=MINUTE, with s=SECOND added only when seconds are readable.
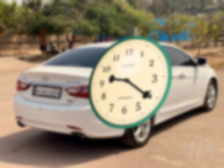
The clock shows h=9 m=21
